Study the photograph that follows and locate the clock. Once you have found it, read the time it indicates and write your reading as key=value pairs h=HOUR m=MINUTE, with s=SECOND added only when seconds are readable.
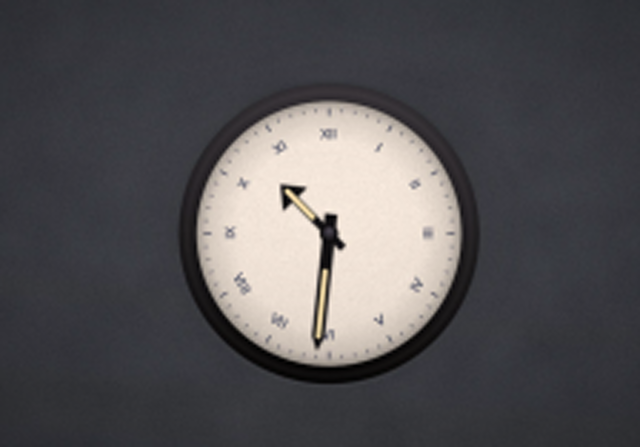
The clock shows h=10 m=31
